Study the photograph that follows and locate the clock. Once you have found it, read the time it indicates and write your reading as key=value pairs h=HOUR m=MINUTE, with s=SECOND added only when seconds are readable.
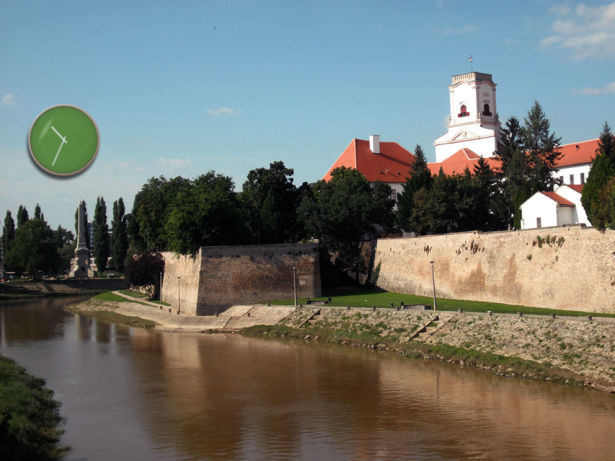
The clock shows h=10 m=34
